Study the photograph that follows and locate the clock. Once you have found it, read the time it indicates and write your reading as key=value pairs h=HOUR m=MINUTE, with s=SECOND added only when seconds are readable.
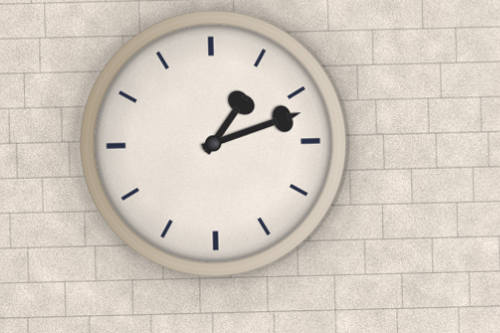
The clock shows h=1 m=12
